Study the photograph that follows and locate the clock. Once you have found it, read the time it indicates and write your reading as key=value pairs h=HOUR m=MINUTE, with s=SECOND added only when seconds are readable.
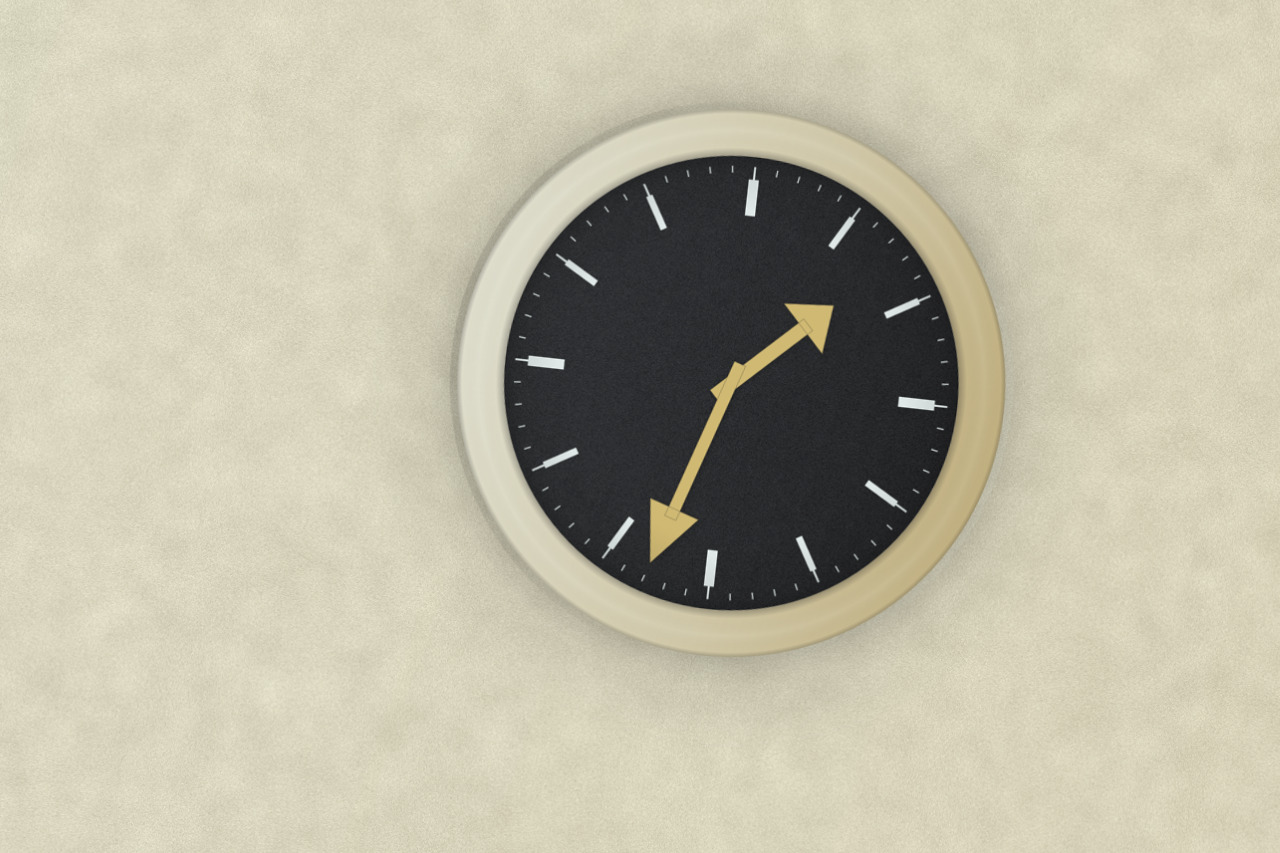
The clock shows h=1 m=33
